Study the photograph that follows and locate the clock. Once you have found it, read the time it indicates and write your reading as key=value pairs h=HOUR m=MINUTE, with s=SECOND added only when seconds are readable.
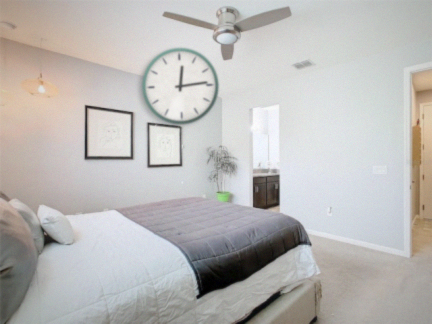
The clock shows h=12 m=14
